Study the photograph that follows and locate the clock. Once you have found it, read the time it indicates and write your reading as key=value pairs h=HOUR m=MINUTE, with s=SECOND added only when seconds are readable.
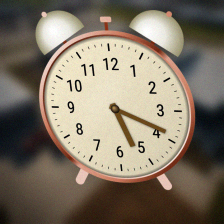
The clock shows h=5 m=19
